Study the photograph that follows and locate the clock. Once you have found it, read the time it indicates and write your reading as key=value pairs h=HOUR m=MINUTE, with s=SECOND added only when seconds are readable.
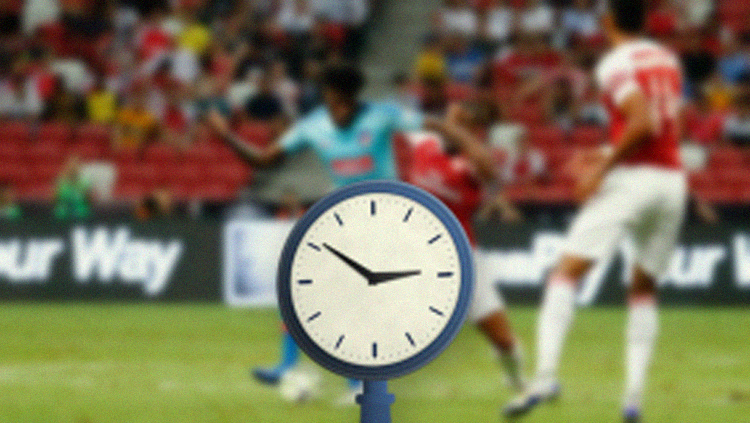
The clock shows h=2 m=51
